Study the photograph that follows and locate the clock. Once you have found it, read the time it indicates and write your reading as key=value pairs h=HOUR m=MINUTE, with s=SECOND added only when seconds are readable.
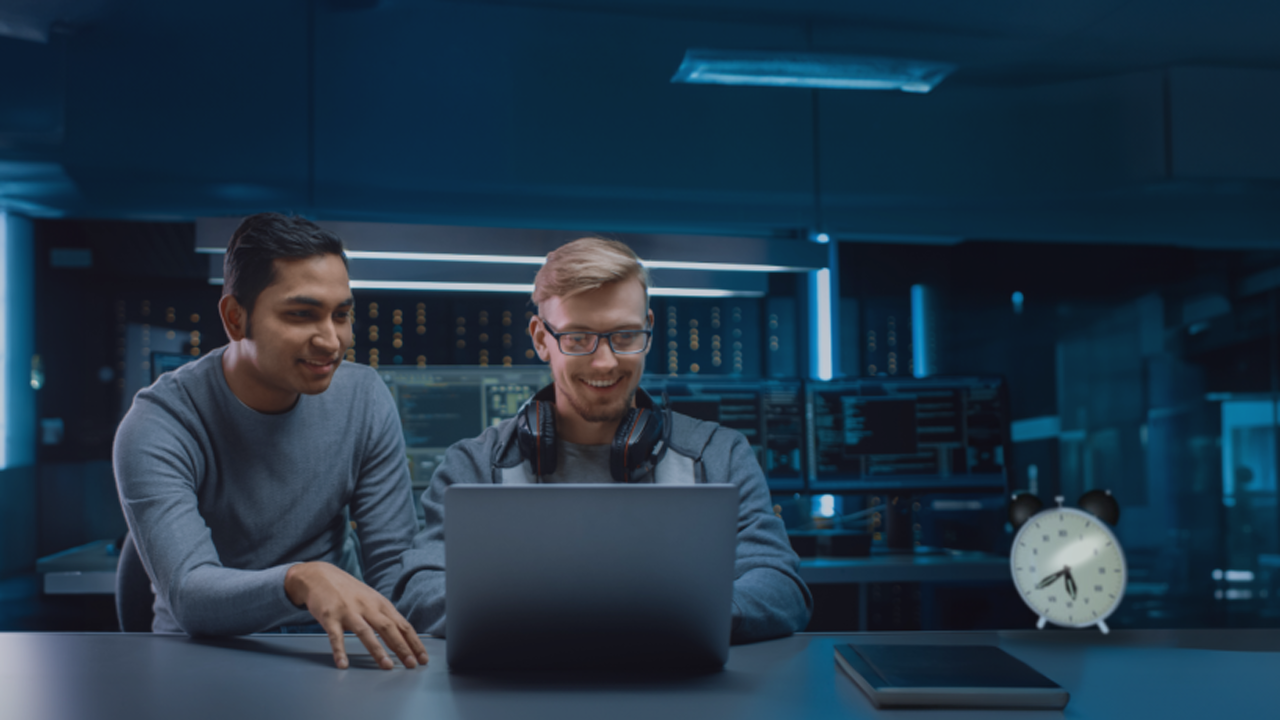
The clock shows h=5 m=40
